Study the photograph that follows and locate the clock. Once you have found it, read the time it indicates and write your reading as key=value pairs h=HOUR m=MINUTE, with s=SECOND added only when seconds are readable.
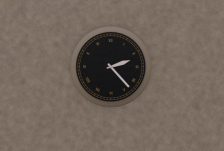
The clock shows h=2 m=23
